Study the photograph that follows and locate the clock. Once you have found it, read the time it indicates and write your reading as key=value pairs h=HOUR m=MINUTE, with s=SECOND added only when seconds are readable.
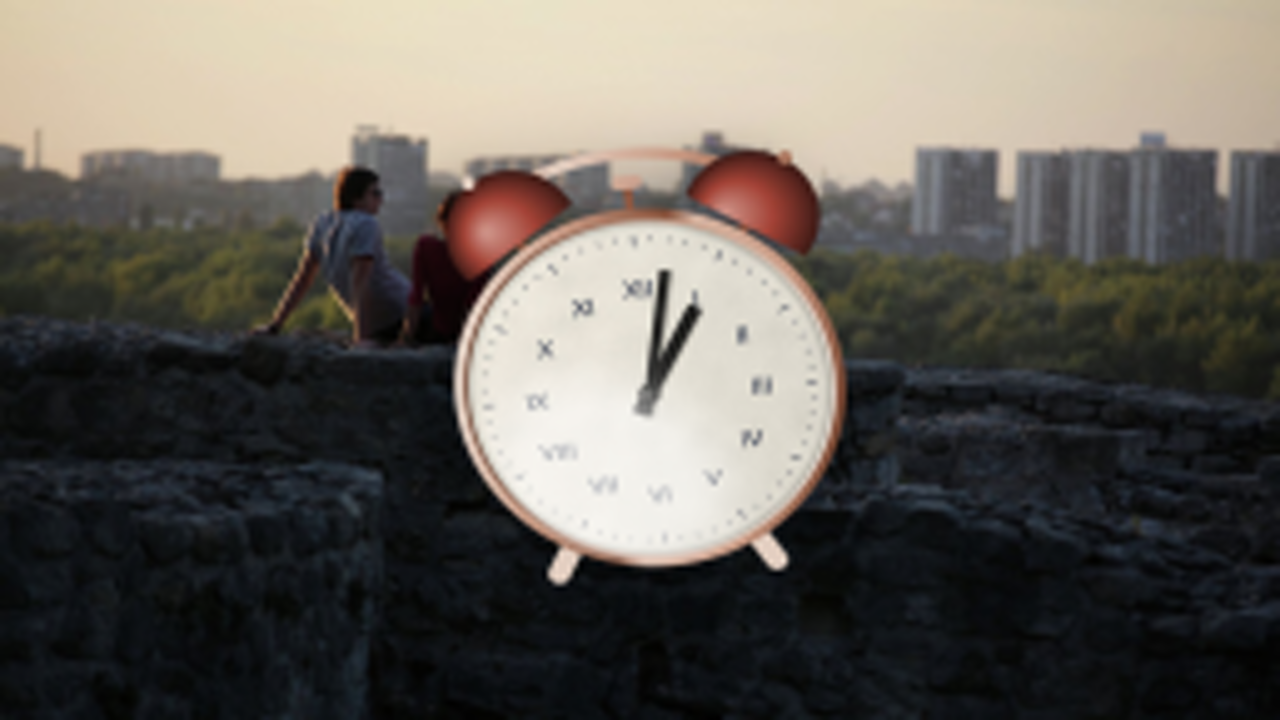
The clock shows h=1 m=2
